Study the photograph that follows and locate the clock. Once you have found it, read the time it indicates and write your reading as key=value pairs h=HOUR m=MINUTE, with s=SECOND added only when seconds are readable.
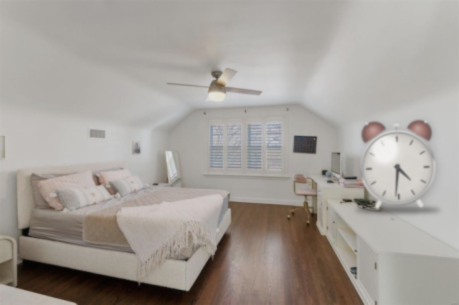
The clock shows h=4 m=31
